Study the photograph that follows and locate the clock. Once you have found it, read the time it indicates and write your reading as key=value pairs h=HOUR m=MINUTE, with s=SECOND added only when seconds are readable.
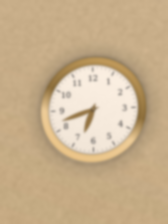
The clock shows h=6 m=42
